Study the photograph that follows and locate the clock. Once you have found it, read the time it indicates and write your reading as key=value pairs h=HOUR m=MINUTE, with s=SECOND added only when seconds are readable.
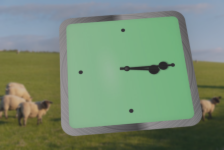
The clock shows h=3 m=15
